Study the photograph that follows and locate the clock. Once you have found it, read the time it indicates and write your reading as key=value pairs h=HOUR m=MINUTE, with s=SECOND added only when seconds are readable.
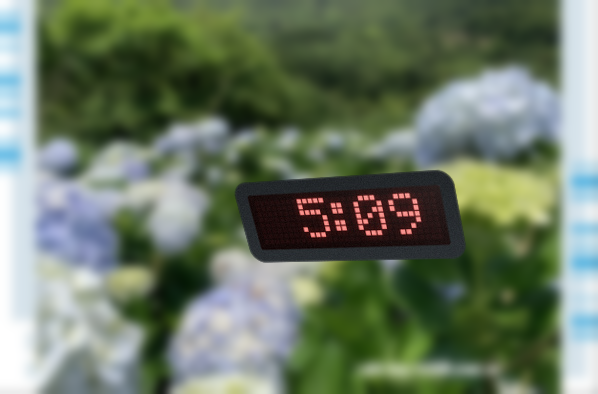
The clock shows h=5 m=9
